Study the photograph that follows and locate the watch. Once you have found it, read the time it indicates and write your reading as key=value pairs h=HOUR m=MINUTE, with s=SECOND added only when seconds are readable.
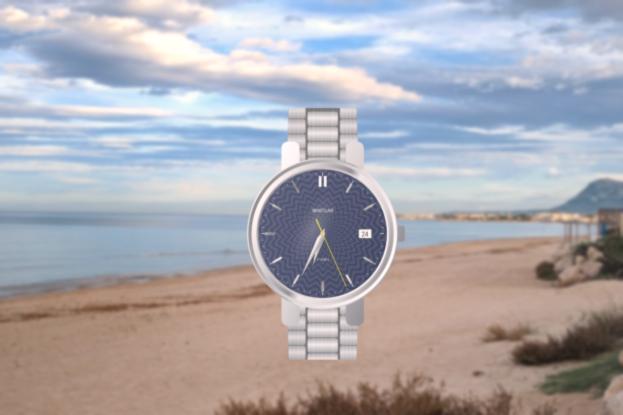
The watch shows h=6 m=34 s=26
